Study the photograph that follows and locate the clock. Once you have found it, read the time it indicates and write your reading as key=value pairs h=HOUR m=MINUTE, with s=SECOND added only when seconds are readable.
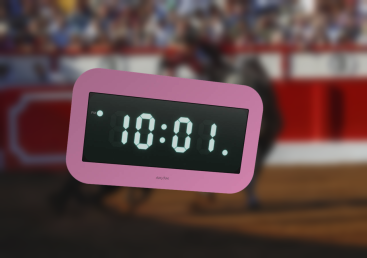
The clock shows h=10 m=1
